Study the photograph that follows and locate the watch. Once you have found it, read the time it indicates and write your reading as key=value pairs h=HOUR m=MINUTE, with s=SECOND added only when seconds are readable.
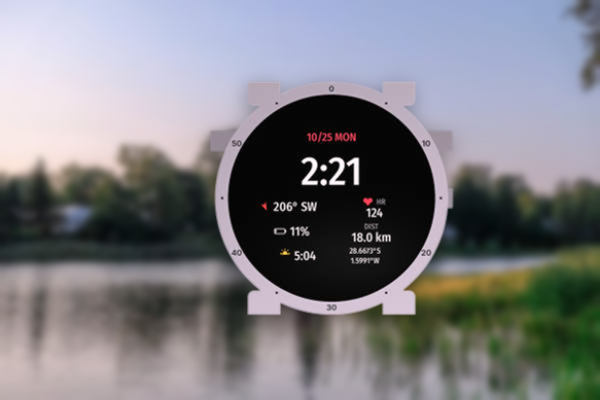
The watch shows h=2 m=21
